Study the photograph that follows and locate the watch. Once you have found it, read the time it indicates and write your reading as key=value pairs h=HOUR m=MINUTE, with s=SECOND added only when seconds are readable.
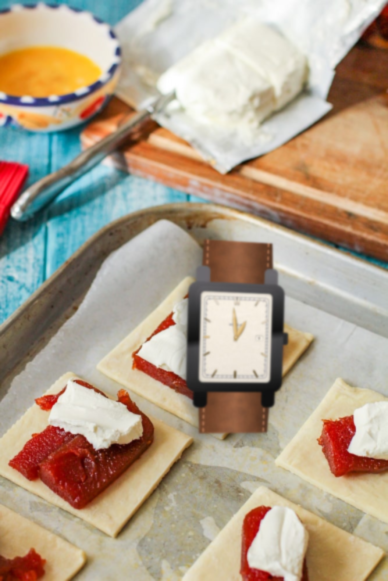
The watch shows h=12 m=59
